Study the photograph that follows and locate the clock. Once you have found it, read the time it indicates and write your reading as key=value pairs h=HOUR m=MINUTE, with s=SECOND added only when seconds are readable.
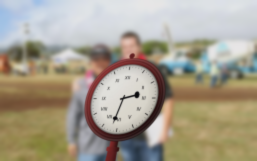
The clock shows h=2 m=32
